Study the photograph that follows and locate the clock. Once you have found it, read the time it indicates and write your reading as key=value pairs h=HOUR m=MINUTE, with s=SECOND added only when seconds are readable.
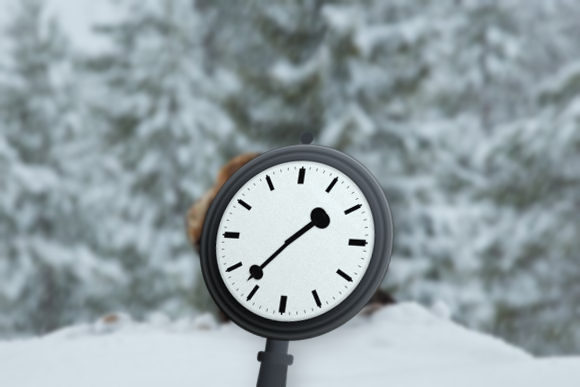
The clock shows h=1 m=37
